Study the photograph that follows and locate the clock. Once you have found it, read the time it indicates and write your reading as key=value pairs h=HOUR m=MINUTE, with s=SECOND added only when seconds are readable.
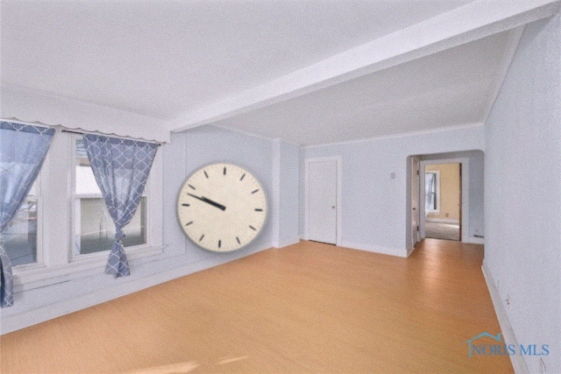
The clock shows h=9 m=48
